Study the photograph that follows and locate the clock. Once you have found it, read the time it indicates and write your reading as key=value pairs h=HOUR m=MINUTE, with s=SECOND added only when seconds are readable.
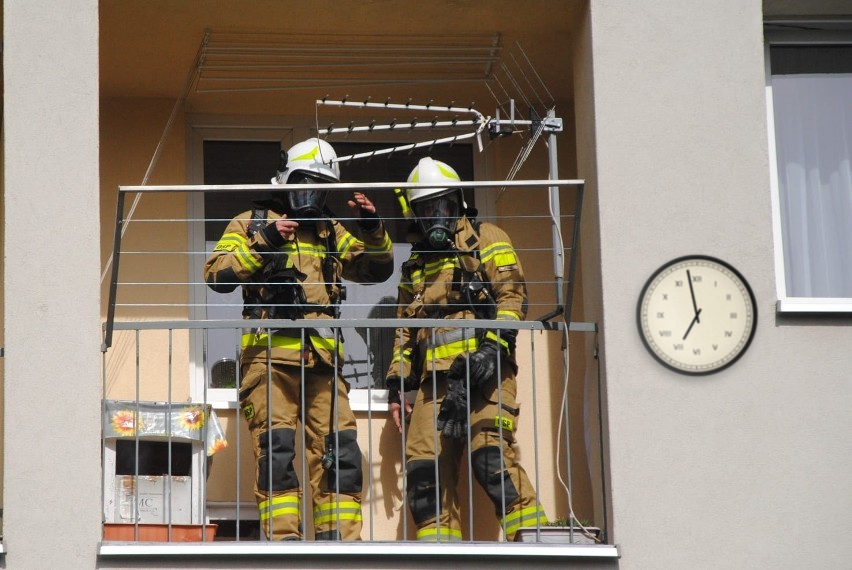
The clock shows h=6 m=58
